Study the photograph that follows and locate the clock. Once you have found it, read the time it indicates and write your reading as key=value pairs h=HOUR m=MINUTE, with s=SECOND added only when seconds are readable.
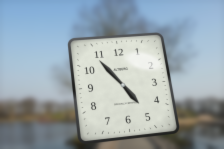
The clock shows h=4 m=54
